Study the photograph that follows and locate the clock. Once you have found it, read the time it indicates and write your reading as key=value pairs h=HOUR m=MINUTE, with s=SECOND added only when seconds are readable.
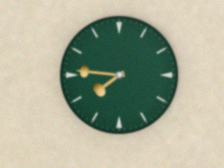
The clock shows h=7 m=46
